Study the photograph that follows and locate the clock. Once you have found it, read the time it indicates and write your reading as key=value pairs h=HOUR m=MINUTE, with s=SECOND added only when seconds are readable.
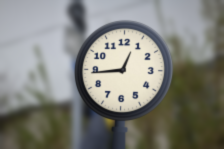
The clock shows h=12 m=44
